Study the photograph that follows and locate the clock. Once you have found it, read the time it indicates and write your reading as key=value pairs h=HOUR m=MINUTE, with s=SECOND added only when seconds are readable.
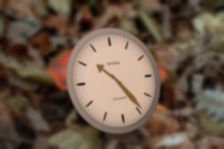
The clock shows h=10 m=24
